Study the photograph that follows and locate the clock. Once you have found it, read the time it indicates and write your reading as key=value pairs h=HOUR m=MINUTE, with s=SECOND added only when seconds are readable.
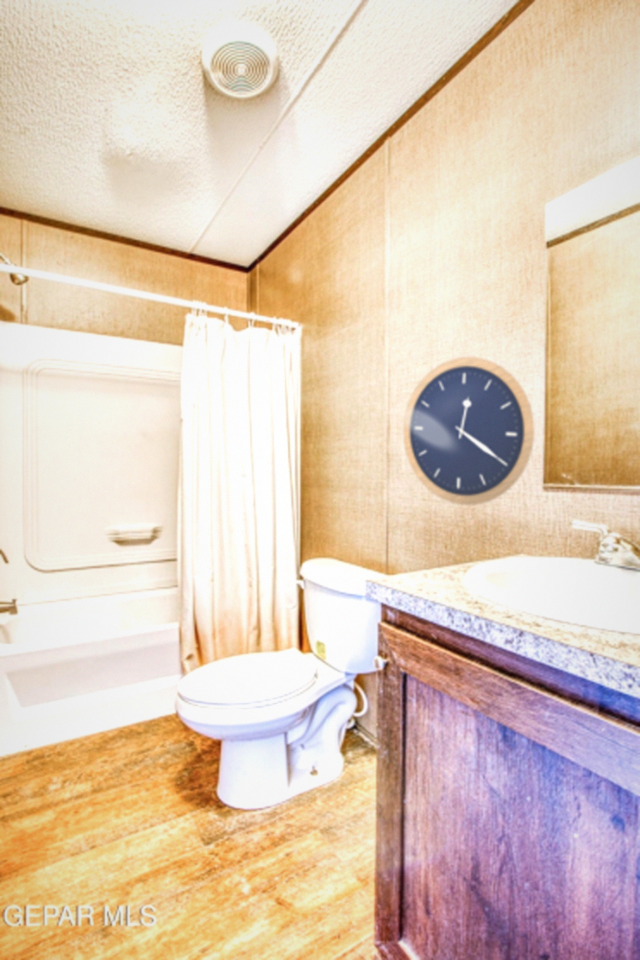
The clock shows h=12 m=20
